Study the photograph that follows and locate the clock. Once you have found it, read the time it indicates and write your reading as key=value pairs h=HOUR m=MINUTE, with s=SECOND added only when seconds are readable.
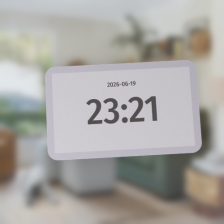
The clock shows h=23 m=21
